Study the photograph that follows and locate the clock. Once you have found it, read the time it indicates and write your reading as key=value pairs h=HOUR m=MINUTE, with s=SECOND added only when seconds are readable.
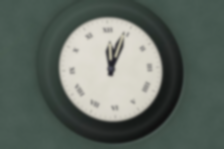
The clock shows h=12 m=4
